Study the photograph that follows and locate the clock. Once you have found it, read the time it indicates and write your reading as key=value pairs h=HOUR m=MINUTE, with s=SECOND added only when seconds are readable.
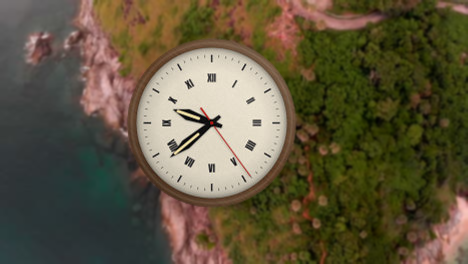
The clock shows h=9 m=38 s=24
